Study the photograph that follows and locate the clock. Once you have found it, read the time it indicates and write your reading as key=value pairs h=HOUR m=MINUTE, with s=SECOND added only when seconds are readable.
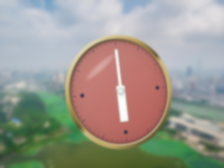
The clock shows h=6 m=0
